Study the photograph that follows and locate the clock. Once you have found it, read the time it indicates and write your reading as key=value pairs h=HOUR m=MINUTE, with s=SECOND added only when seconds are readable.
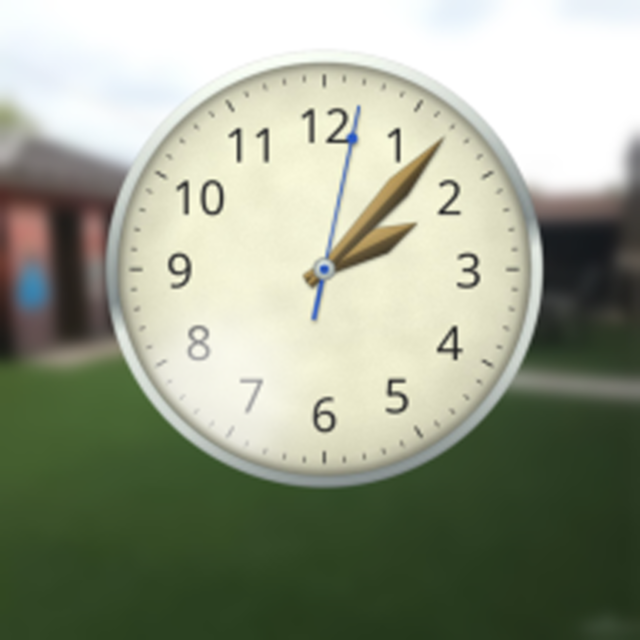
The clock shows h=2 m=7 s=2
